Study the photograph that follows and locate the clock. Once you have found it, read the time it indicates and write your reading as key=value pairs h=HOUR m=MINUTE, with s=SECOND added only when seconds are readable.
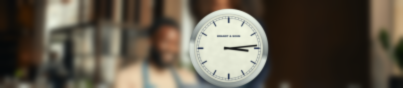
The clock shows h=3 m=14
